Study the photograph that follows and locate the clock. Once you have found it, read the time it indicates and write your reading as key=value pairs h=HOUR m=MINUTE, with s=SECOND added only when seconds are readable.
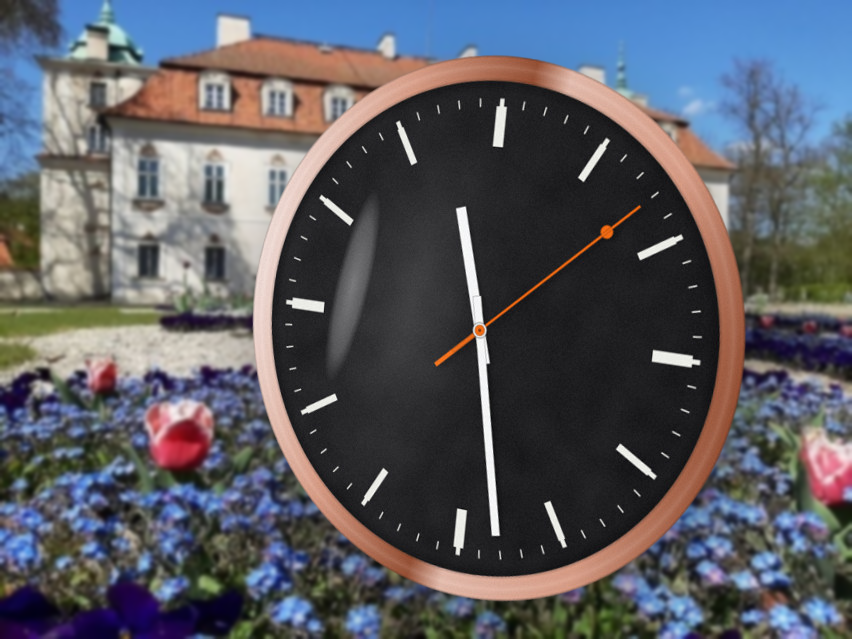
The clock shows h=11 m=28 s=8
